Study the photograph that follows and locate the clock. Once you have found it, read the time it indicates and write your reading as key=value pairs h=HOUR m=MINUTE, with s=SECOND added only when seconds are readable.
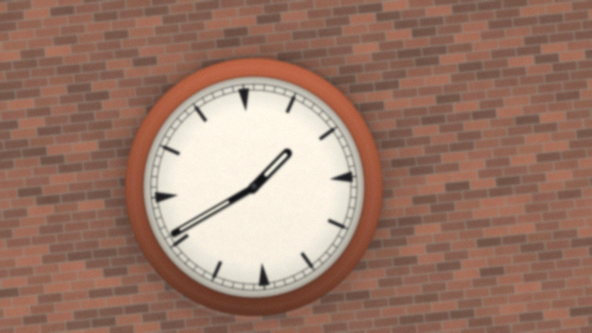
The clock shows h=1 m=41
